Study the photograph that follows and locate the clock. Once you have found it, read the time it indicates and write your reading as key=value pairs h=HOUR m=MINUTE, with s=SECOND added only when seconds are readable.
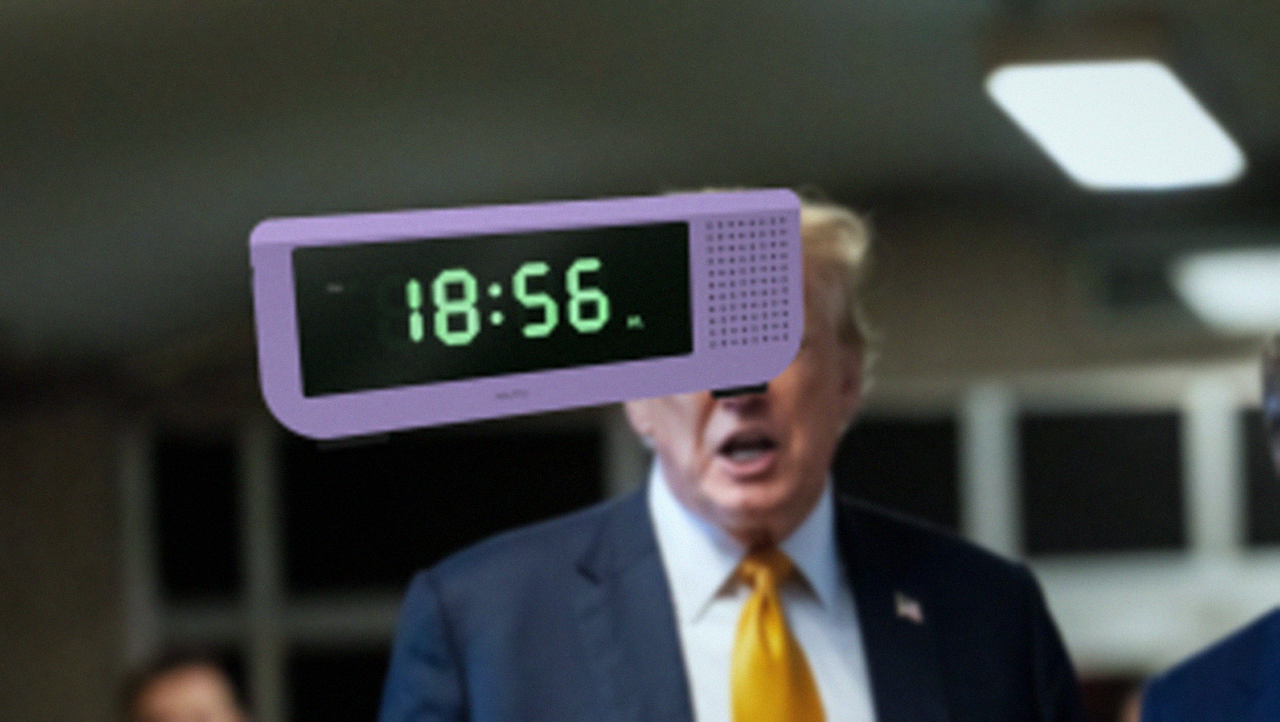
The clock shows h=18 m=56
